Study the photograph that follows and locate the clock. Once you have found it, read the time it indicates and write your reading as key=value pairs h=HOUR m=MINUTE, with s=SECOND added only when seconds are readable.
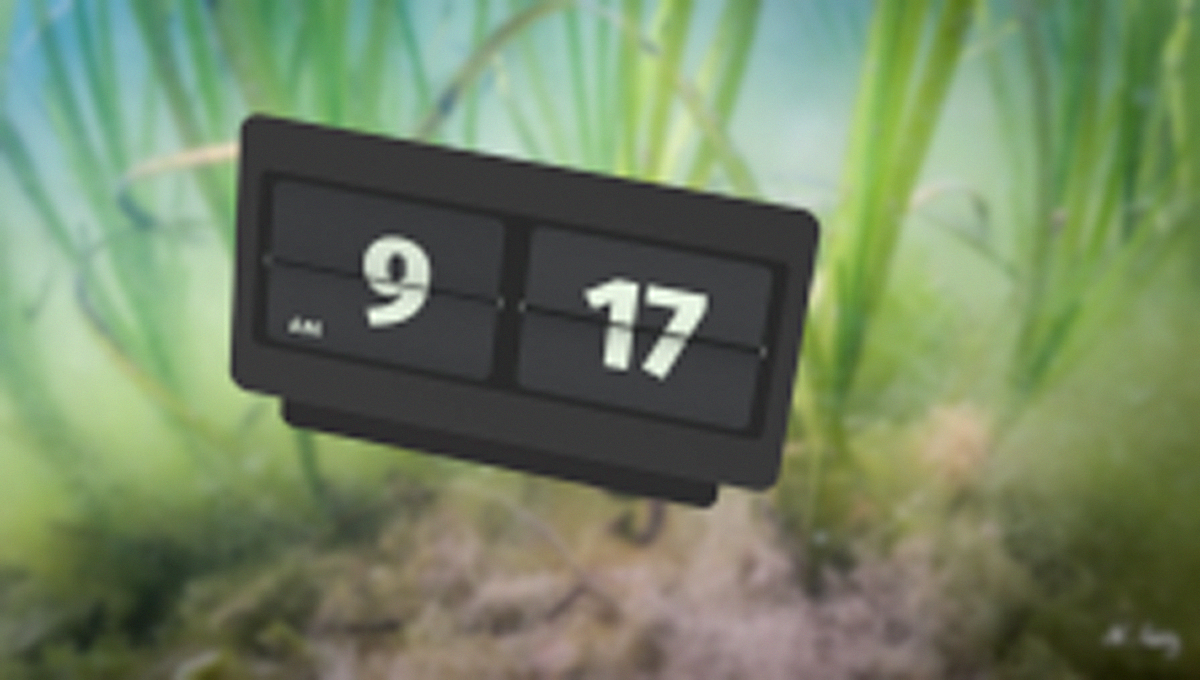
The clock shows h=9 m=17
